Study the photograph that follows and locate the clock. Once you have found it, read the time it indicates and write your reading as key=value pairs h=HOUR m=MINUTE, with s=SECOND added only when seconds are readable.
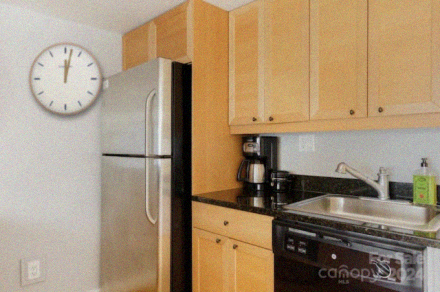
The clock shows h=12 m=2
